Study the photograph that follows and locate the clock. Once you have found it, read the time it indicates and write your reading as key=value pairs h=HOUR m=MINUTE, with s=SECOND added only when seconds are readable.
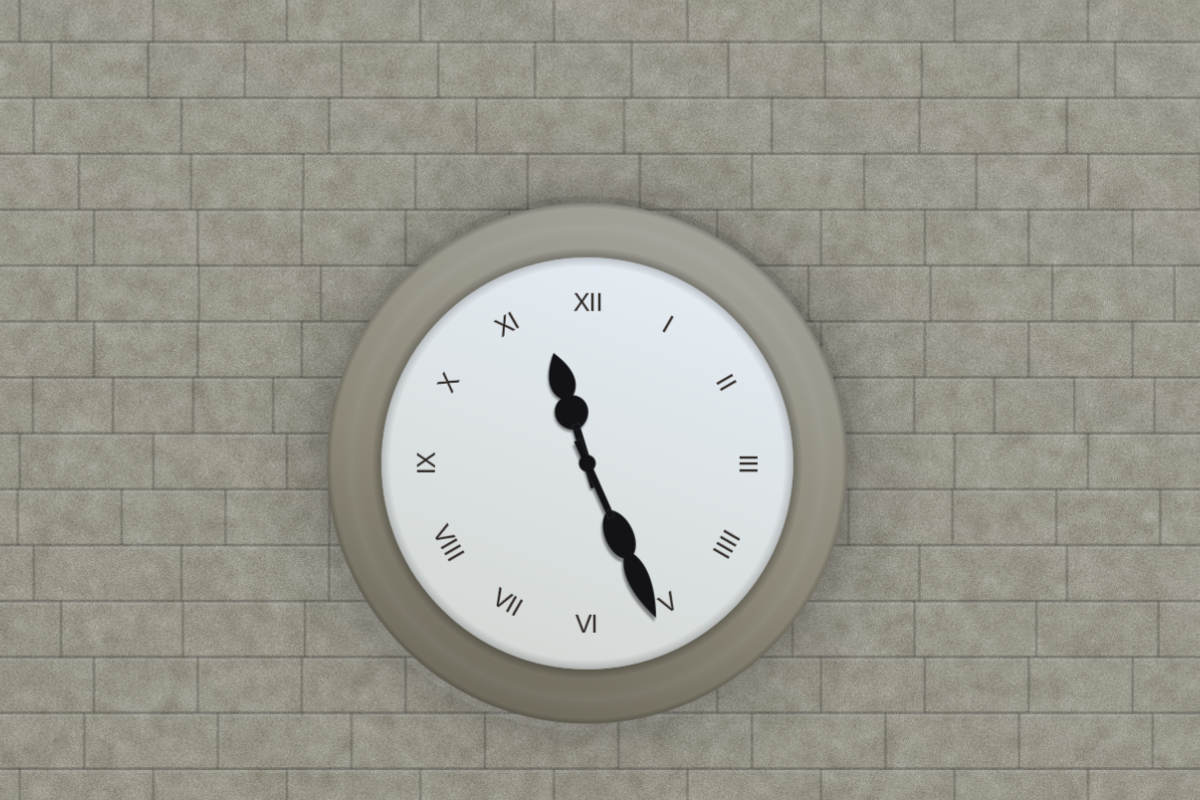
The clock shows h=11 m=26
